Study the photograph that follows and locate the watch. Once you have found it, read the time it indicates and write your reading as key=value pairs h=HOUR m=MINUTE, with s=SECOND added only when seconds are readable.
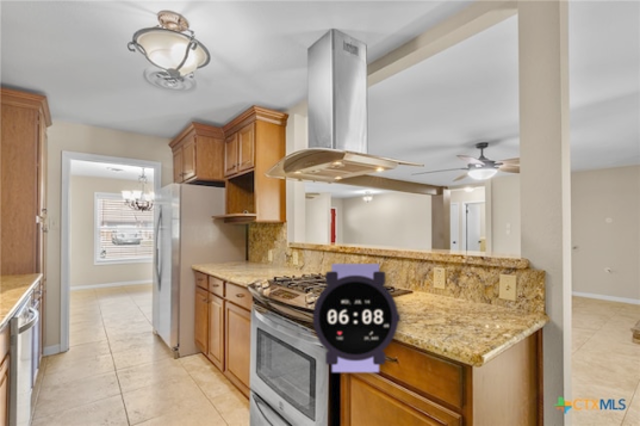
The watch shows h=6 m=8
